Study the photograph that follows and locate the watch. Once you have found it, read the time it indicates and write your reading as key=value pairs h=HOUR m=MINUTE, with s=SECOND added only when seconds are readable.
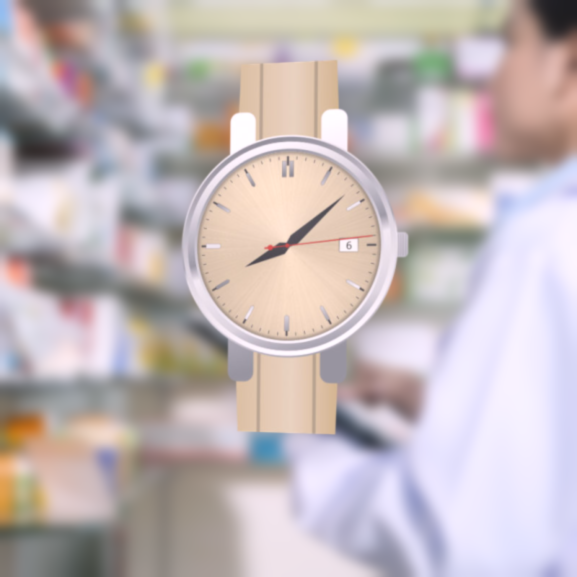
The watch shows h=8 m=8 s=14
